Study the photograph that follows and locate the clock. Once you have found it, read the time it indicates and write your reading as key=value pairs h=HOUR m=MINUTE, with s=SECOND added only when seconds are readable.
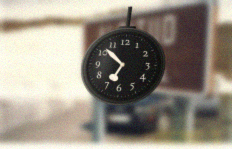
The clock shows h=6 m=52
